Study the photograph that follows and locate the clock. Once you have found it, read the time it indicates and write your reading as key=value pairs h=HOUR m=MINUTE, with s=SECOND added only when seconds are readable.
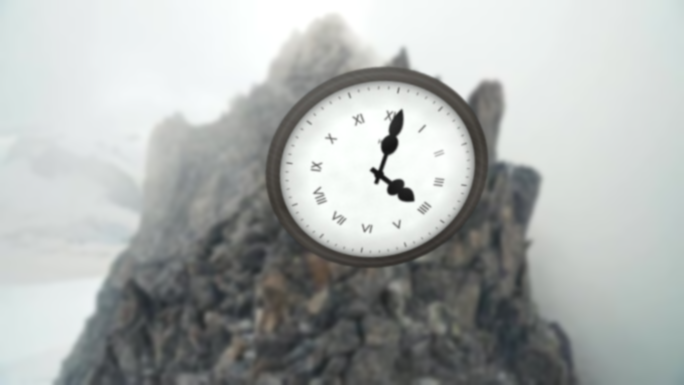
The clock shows h=4 m=1
